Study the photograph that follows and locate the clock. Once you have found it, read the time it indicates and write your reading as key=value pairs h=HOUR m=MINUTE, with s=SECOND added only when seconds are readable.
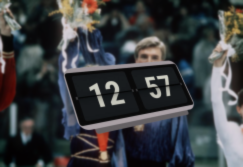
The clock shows h=12 m=57
